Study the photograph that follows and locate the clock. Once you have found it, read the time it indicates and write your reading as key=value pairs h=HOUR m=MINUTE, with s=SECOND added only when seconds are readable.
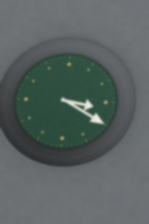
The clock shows h=3 m=20
